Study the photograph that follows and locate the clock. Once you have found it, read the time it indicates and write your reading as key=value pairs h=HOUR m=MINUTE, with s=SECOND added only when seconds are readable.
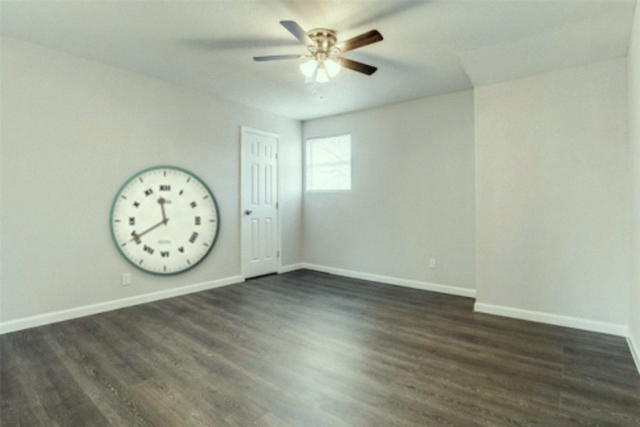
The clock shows h=11 m=40
